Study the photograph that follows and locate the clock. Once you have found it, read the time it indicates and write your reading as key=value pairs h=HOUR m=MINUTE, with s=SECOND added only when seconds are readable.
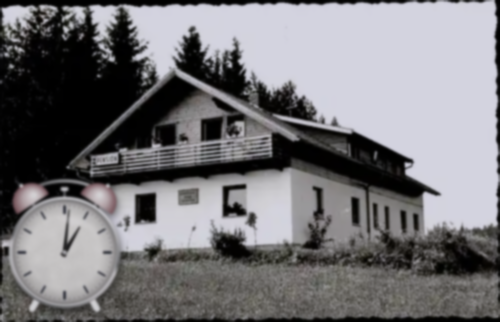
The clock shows h=1 m=1
